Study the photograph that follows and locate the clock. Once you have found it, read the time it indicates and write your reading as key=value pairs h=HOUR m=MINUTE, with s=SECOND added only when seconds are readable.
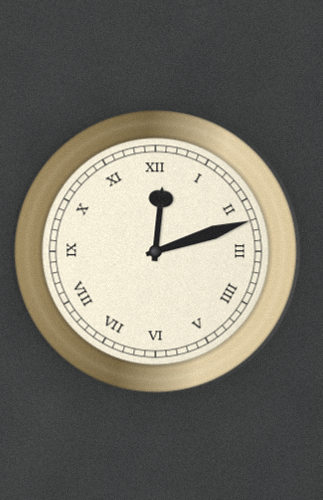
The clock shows h=12 m=12
